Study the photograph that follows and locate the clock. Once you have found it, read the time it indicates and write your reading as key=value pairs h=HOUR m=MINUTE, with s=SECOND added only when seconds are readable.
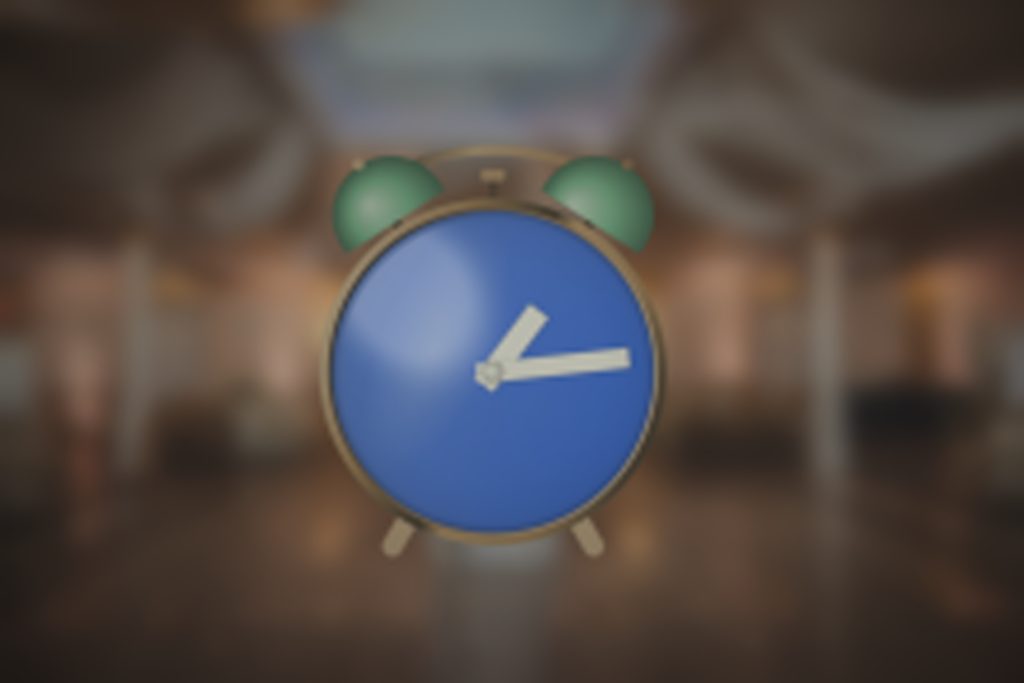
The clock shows h=1 m=14
